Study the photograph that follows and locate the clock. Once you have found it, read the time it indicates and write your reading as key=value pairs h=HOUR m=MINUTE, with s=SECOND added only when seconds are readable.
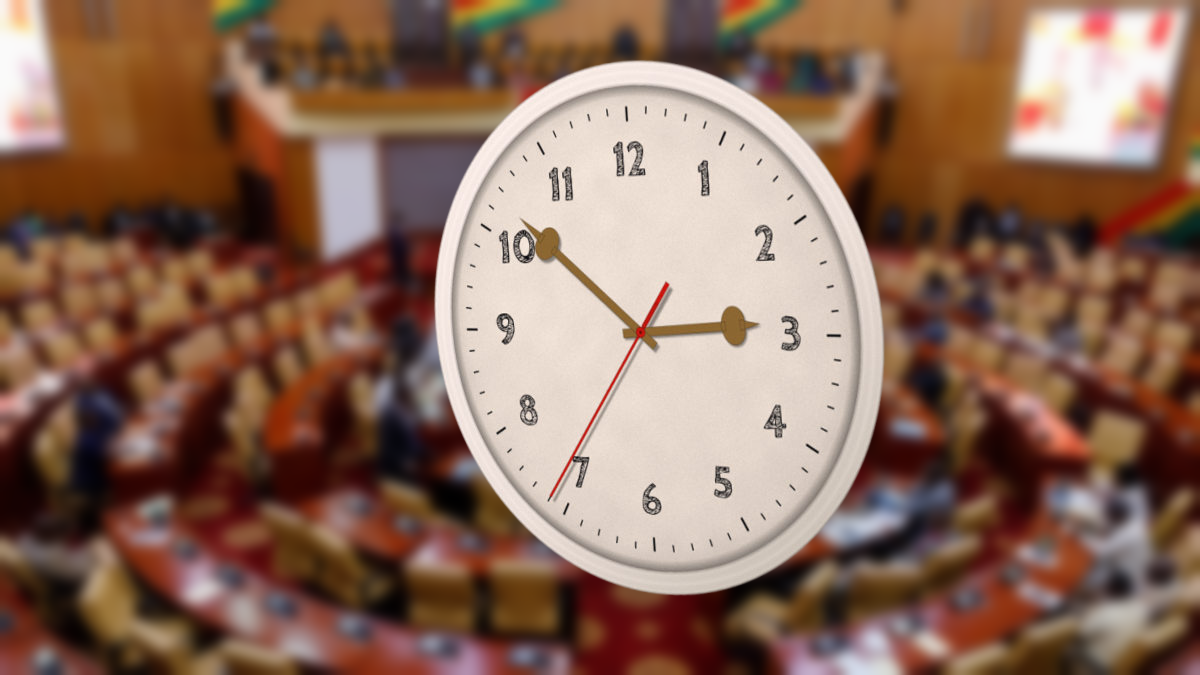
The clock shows h=2 m=51 s=36
